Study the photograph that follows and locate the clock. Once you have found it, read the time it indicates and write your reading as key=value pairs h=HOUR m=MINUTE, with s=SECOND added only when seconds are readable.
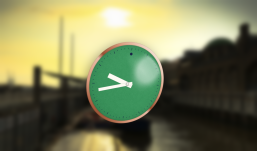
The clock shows h=9 m=43
